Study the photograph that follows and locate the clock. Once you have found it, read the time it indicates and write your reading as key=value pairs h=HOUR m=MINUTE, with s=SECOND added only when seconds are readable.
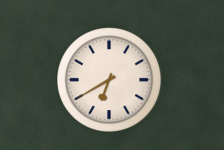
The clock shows h=6 m=40
